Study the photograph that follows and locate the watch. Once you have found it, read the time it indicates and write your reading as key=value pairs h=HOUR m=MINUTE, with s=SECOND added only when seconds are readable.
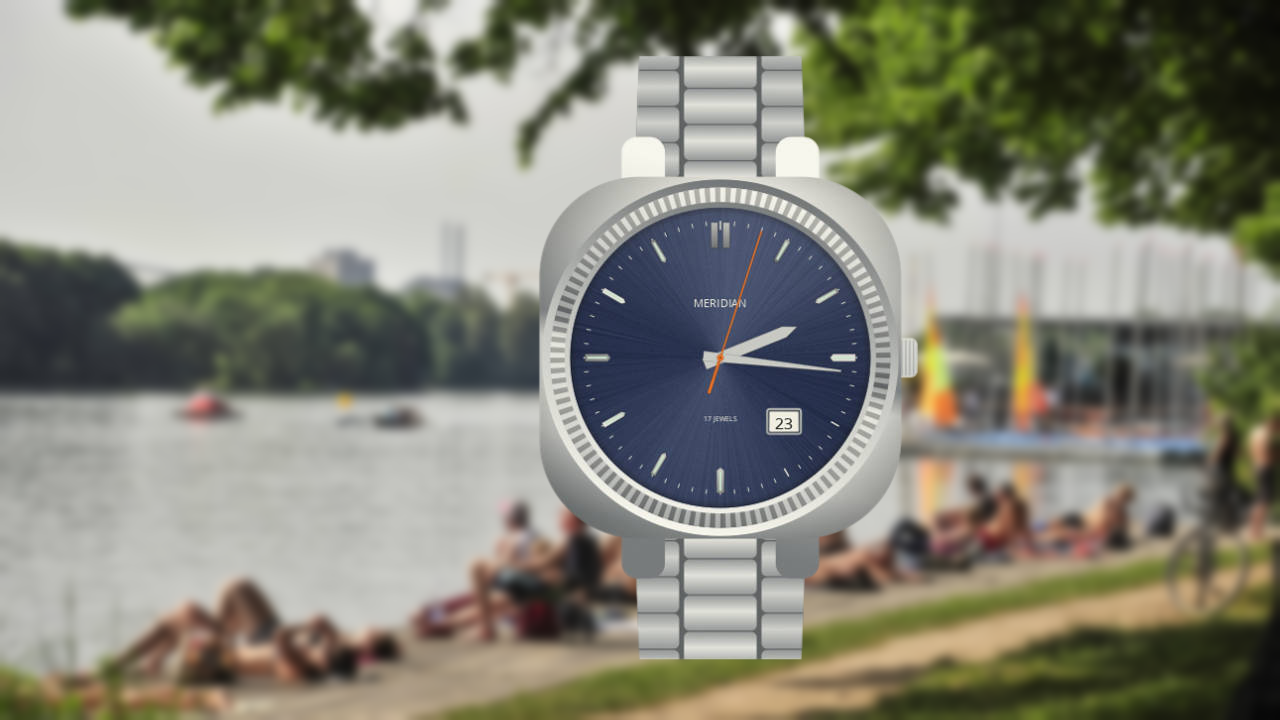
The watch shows h=2 m=16 s=3
